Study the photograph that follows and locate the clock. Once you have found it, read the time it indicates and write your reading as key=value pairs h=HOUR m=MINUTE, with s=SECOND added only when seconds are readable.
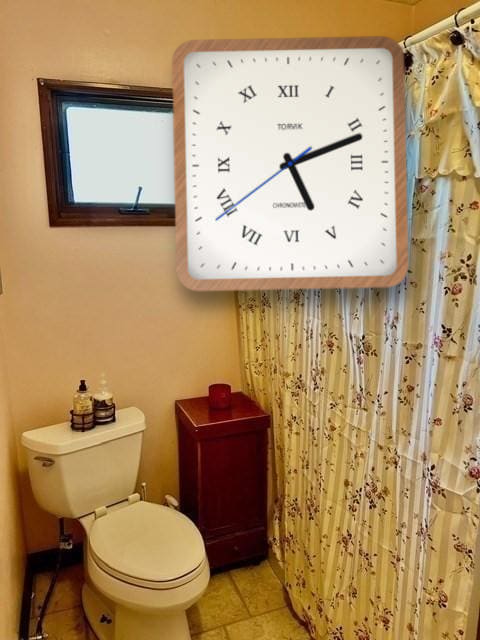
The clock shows h=5 m=11 s=39
